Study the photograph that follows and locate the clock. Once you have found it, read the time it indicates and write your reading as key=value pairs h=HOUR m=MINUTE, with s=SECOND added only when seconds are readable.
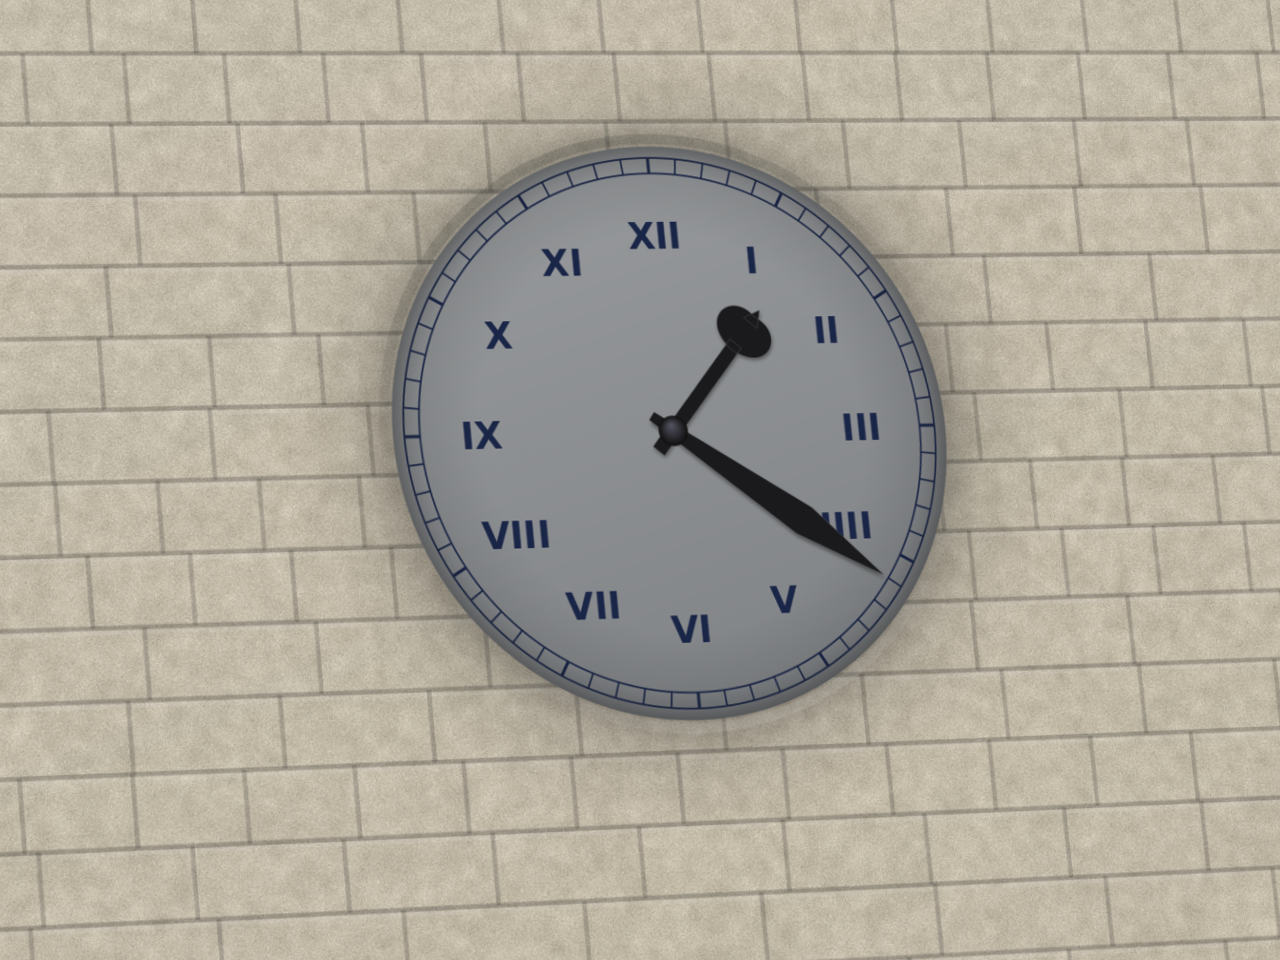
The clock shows h=1 m=21
